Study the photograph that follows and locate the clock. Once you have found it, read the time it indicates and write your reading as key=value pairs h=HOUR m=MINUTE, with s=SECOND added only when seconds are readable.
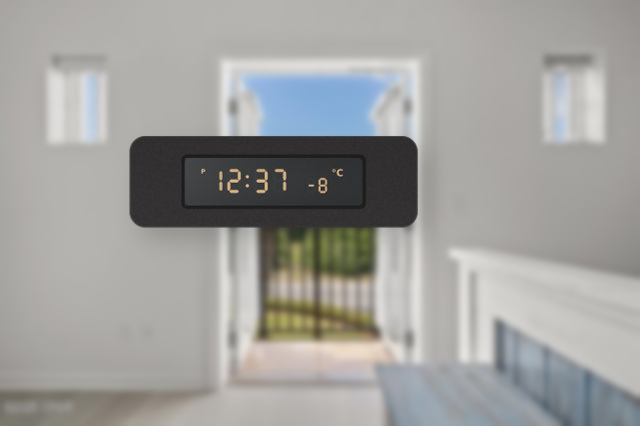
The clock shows h=12 m=37
